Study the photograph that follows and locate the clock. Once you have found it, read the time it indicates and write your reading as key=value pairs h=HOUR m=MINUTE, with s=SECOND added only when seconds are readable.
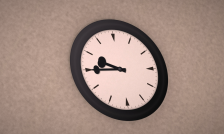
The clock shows h=9 m=45
